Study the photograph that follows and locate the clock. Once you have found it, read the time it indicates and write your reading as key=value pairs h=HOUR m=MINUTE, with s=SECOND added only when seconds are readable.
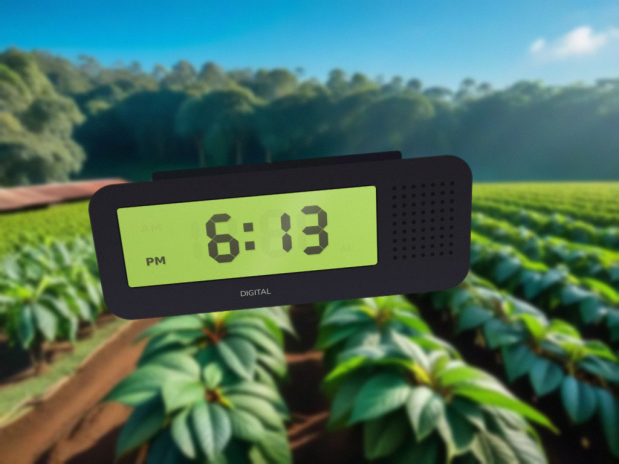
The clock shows h=6 m=13
